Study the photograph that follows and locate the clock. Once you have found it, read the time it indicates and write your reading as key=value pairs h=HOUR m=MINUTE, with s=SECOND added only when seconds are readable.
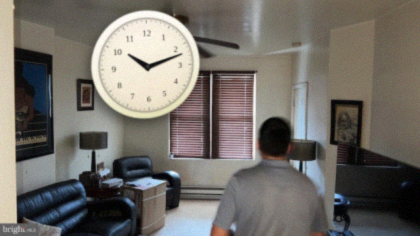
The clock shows h=10 m=12
